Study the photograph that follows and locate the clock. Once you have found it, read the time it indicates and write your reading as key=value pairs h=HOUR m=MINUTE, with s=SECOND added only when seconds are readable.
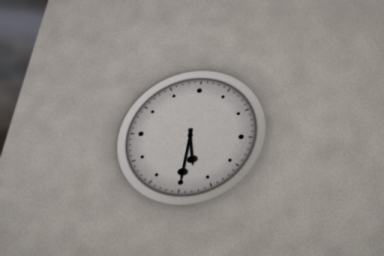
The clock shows h=5 m=30
